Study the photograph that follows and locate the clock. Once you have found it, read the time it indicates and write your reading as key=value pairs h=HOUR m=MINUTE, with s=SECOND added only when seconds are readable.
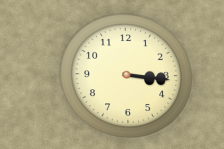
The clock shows h=3 m=16
